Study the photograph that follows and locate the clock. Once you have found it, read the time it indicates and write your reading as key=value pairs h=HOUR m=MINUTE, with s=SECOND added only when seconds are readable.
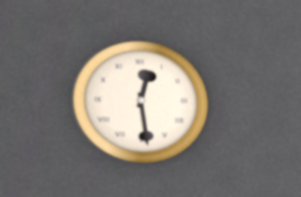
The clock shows h=12 m=29
